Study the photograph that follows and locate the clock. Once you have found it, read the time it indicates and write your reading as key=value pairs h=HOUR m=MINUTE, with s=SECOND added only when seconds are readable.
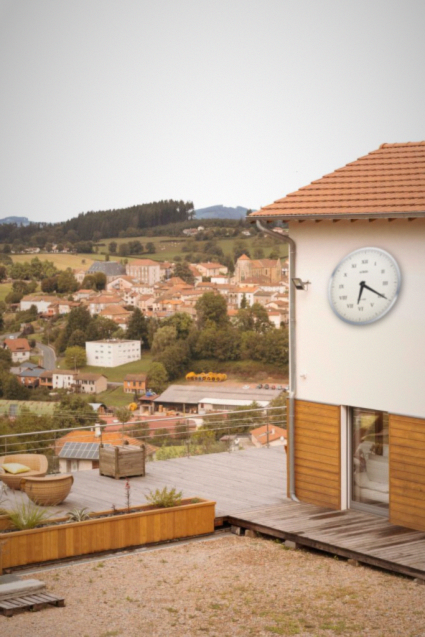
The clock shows h=6 m=20
